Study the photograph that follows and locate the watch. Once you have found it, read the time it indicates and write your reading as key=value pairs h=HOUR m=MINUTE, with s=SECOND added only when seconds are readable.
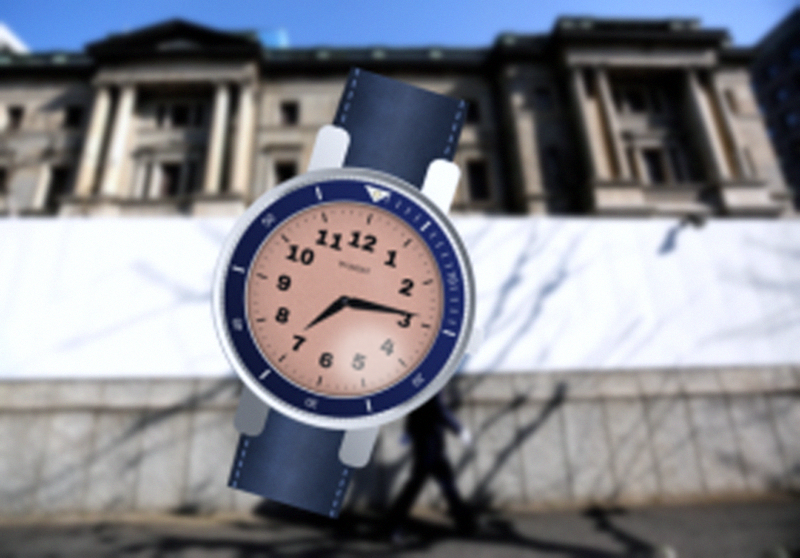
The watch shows h=7 m=14
